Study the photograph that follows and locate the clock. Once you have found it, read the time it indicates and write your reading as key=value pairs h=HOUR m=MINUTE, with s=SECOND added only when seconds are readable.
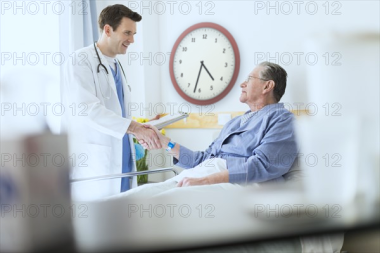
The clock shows h=4 m=32
